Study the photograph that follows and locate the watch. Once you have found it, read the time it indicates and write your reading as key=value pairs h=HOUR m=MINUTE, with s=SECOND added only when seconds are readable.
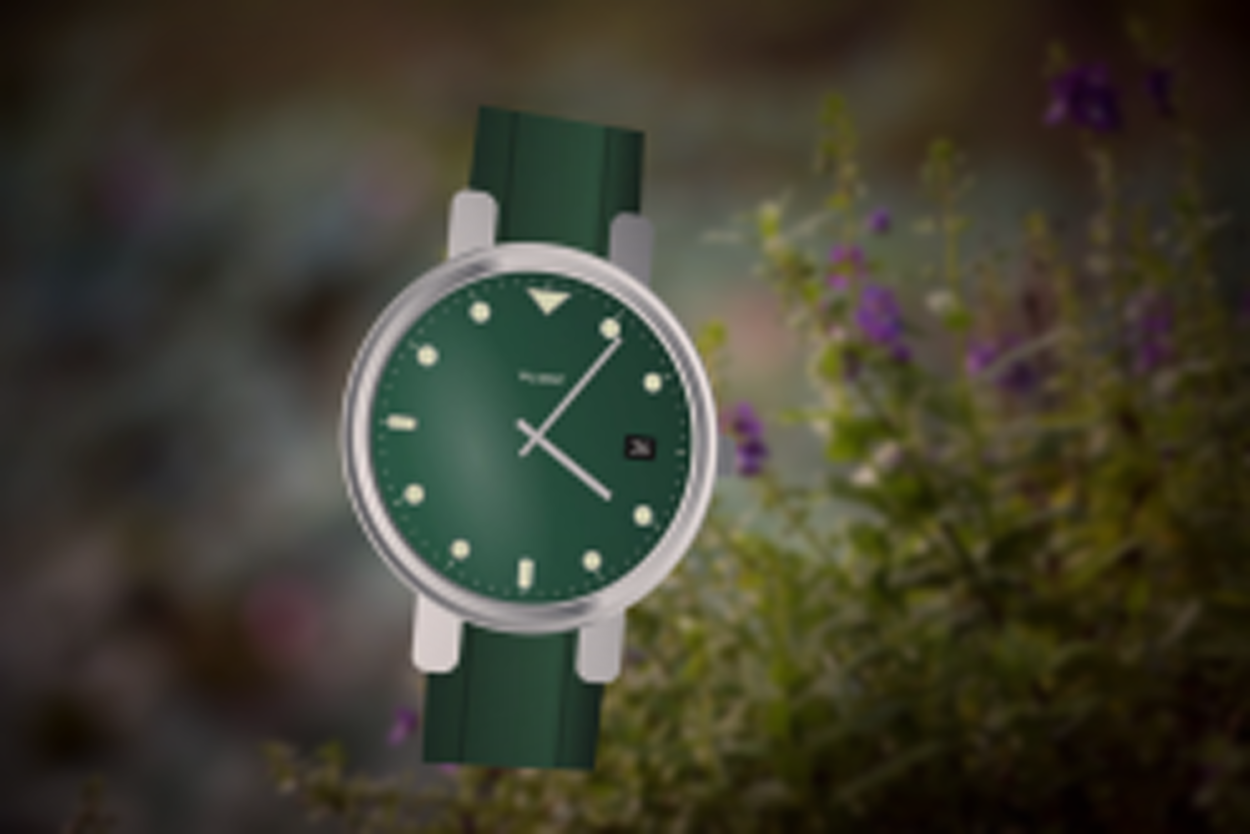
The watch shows h=4 m=6
